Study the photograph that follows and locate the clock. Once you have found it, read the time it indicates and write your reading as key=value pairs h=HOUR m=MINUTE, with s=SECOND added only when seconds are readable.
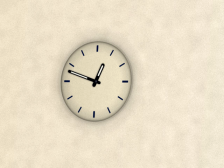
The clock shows h=12 m=48
